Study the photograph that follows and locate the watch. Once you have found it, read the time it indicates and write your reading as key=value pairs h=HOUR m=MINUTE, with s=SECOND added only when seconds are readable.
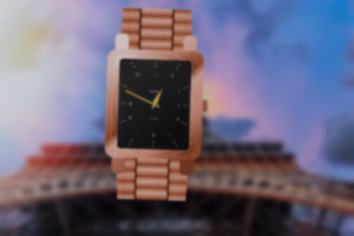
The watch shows h=12 m=49
